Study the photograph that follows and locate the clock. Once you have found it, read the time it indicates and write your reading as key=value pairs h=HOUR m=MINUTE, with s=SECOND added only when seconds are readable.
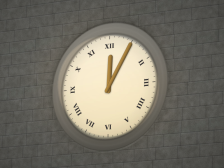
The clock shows h=12 m=5
